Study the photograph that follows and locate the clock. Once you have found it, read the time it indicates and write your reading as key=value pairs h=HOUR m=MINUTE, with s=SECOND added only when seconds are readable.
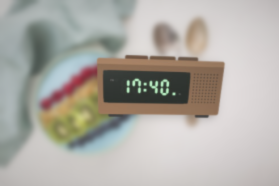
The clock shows h=17 m=40
